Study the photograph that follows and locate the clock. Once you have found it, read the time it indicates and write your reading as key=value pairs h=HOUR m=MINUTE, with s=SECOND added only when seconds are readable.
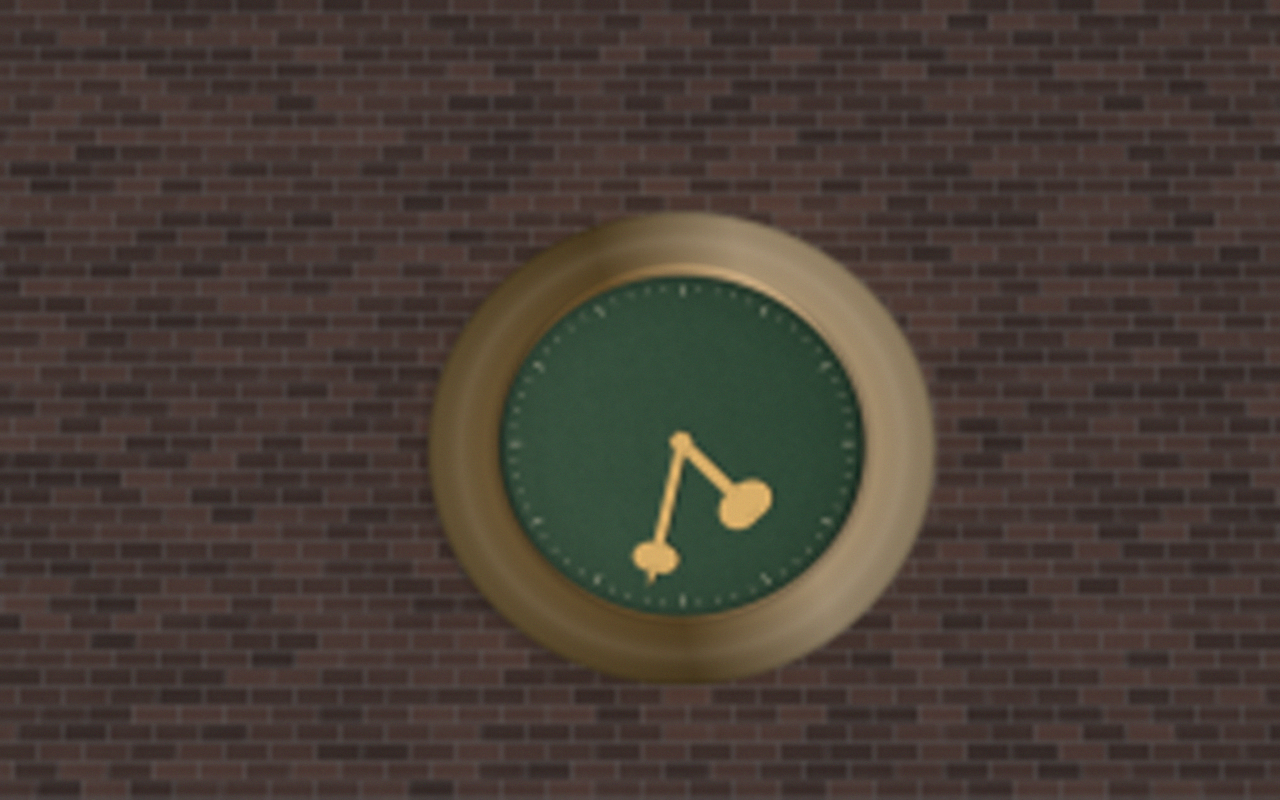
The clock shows h=4 m=32
